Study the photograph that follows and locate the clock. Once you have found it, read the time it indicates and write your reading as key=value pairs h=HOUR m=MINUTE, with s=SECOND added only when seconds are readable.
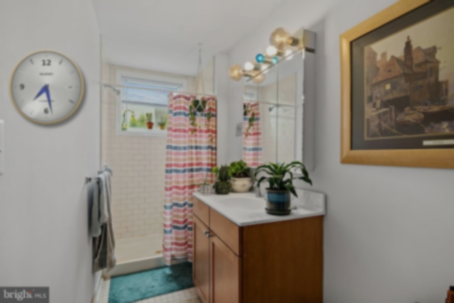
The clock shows h=7 m=28
